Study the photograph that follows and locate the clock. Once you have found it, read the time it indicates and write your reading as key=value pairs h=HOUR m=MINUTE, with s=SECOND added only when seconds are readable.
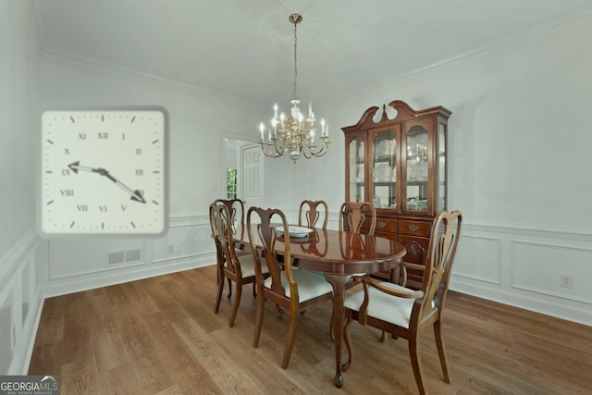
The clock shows h=9 m=21
